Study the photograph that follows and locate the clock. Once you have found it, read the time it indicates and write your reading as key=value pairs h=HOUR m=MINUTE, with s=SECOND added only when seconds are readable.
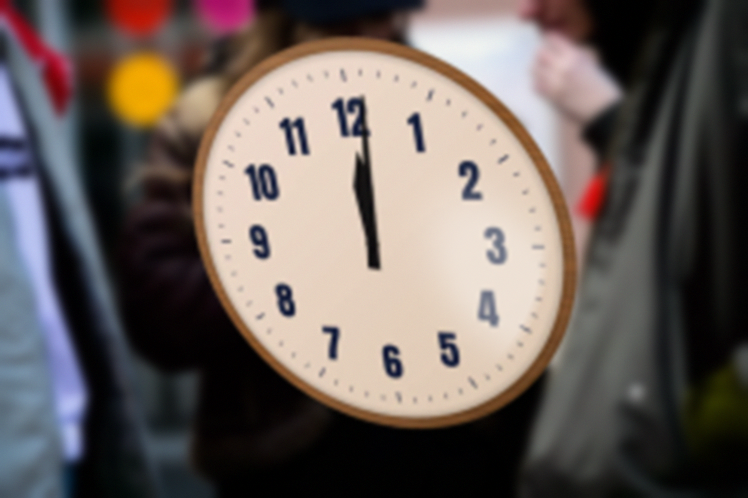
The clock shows h=12 m=1
